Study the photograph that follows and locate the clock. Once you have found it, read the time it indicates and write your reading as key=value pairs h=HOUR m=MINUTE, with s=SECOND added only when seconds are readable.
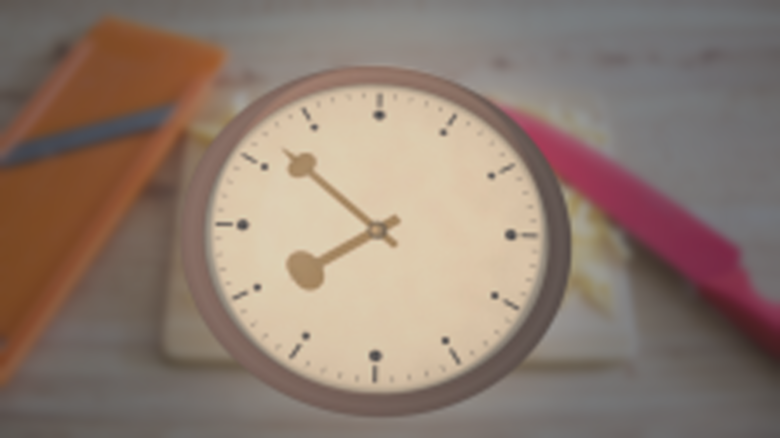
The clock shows h=7 m=52
